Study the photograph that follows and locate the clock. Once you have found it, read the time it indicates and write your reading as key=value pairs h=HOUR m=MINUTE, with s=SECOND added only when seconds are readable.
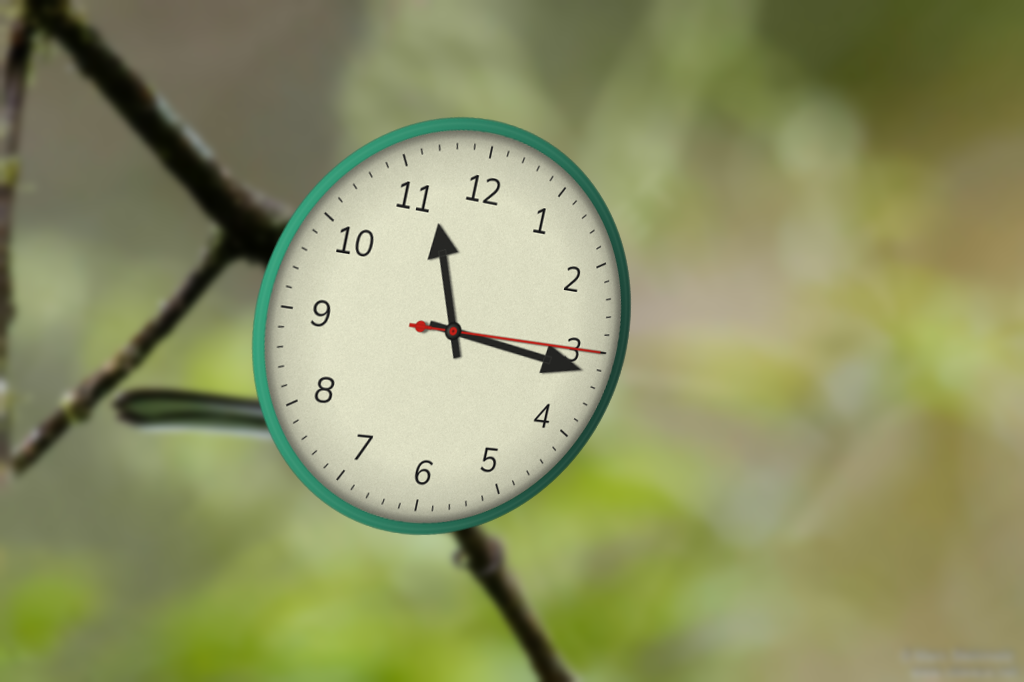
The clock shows h=11 m=16 s=15
